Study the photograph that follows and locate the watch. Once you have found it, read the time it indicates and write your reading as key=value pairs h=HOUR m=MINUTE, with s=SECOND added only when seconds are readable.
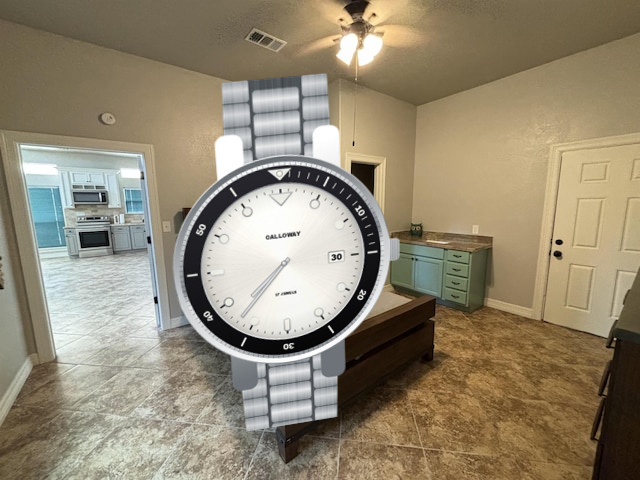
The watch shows h=7 m=37
